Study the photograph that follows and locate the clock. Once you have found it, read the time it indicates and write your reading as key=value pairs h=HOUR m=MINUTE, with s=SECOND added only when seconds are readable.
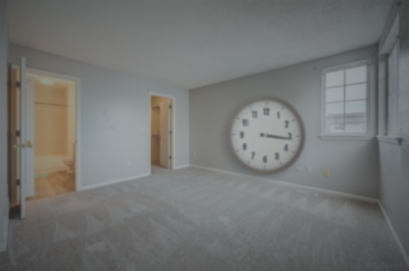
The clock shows h=3 m=16
